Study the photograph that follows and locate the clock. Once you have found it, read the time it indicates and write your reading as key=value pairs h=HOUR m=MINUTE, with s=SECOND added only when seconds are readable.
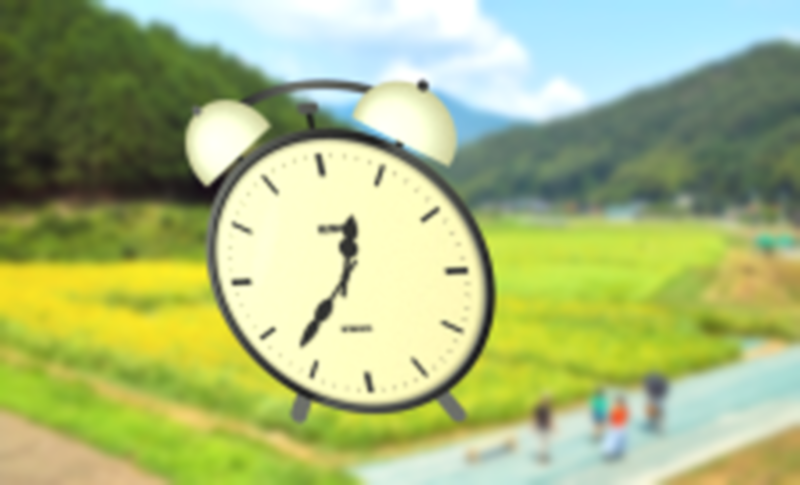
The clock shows h=12 m=37
